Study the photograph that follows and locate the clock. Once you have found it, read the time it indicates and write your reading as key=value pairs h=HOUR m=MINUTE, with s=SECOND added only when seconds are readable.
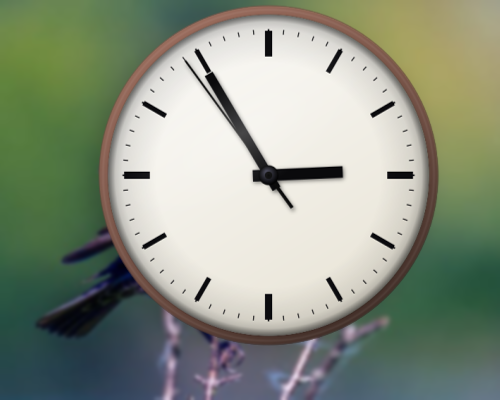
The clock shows h=2 m=54 s=54
